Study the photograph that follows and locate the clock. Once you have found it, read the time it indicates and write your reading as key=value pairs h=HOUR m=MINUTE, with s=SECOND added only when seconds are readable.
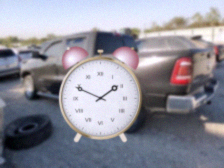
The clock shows h=1 m=49
